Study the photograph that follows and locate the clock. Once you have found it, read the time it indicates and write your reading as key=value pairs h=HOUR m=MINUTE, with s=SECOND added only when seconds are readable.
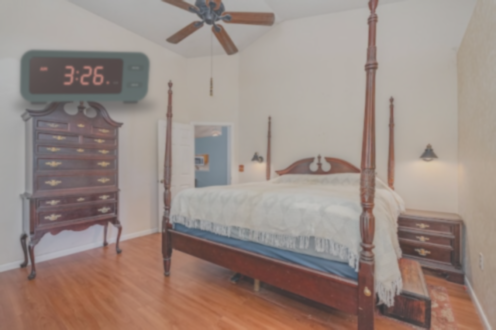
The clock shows h=3 m=26
